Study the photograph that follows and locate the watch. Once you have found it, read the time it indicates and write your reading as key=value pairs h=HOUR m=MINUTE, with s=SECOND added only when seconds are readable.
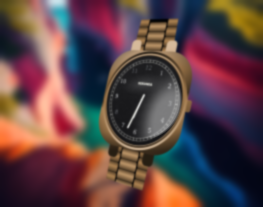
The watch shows h=6 m=33
